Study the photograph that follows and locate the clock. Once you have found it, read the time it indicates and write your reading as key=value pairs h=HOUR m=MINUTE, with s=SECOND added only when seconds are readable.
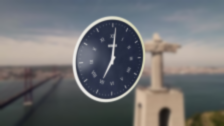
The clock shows h=7 m=1
